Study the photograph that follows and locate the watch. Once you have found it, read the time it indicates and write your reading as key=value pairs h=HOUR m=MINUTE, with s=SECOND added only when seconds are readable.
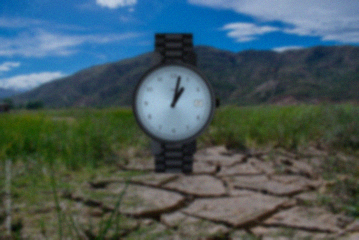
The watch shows h=1 m=2
